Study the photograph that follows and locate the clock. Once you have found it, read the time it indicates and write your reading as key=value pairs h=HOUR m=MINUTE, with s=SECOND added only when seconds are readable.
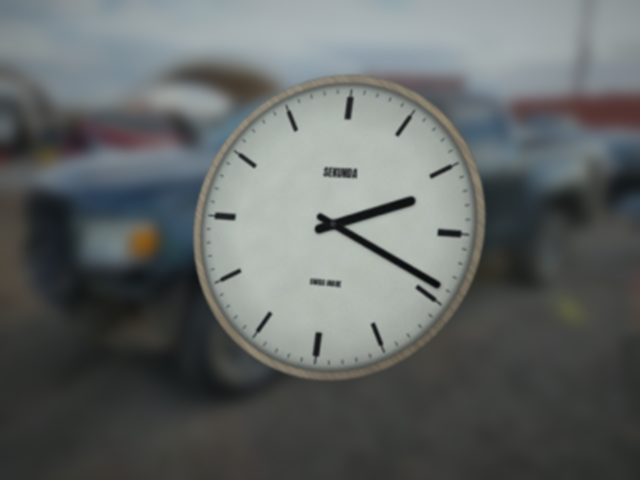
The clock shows h=2 m=19
